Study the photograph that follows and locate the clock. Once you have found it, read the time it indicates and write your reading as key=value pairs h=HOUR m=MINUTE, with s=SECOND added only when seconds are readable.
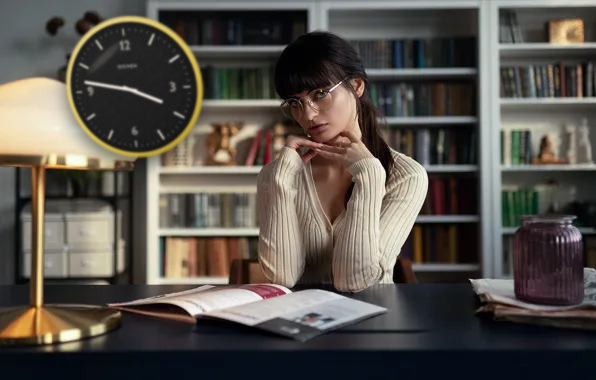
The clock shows h=3 m=47
